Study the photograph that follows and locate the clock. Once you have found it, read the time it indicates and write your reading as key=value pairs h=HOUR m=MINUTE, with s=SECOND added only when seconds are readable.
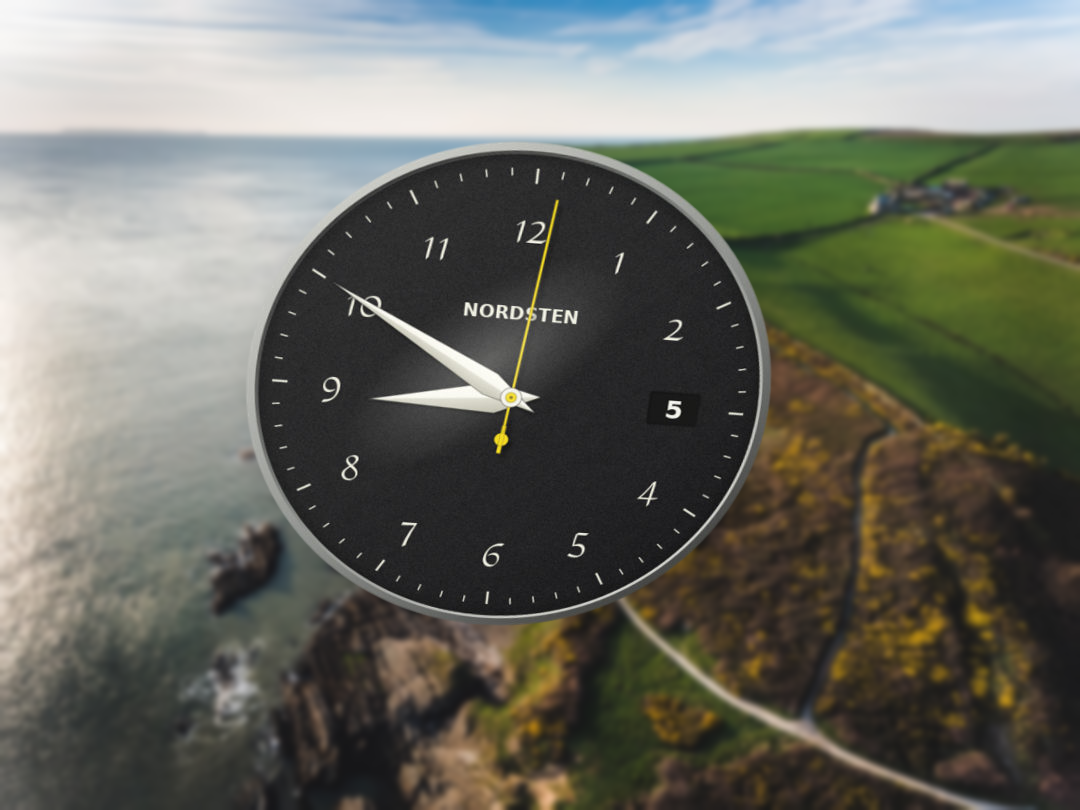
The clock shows h=8 m=50 s=1
